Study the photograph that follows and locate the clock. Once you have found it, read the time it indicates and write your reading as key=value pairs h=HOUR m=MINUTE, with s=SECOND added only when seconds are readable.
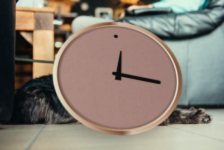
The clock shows h=12 m=17
